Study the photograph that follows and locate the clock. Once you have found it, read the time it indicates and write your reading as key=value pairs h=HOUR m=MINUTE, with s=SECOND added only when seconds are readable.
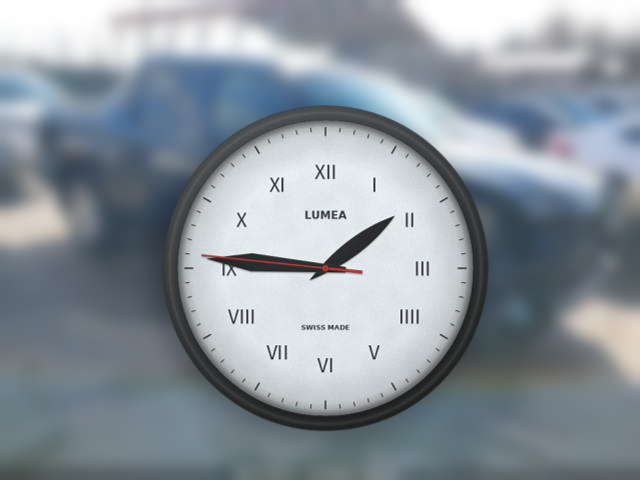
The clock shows h=1 m=45 s=46
